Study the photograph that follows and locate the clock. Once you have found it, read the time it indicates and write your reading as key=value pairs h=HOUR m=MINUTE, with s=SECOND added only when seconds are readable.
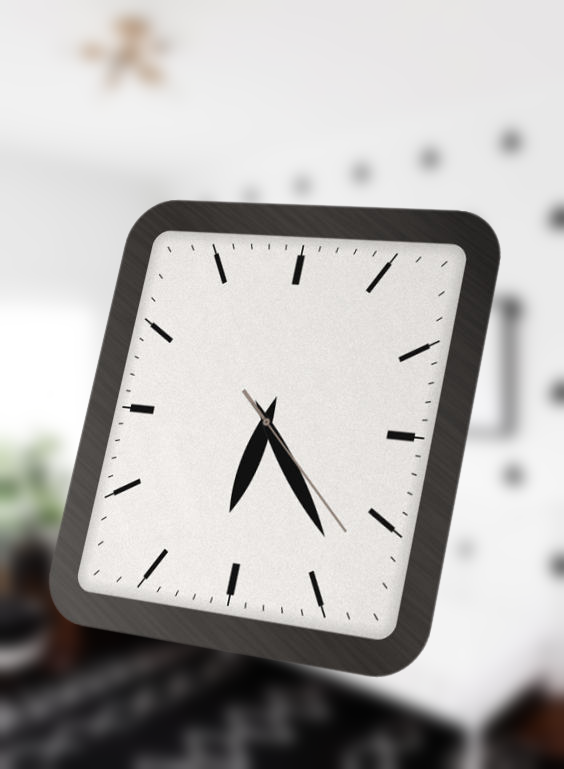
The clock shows h=6 m=23 s=22
